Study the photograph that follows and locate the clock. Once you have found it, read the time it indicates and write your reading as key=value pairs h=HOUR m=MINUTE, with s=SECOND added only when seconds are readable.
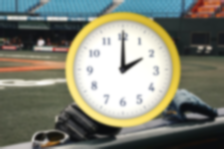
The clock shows h=2 m=0
